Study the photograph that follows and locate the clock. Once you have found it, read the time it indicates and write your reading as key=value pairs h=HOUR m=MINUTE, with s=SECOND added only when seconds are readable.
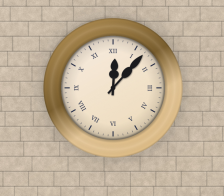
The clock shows h=12 m=7
